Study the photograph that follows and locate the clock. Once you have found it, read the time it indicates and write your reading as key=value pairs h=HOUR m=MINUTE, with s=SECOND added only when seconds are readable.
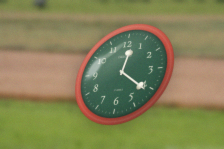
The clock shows h=12 m=21
